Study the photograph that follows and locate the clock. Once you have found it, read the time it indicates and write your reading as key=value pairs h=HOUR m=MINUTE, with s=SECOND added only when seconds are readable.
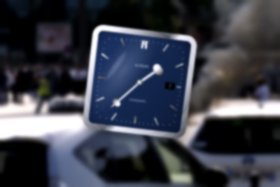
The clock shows h=1 m=37
